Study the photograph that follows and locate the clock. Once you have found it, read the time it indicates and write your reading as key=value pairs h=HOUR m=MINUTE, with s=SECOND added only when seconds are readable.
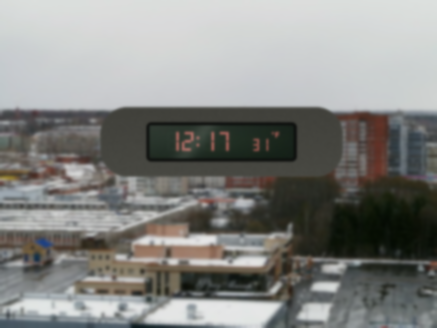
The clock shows h=12 m=17
